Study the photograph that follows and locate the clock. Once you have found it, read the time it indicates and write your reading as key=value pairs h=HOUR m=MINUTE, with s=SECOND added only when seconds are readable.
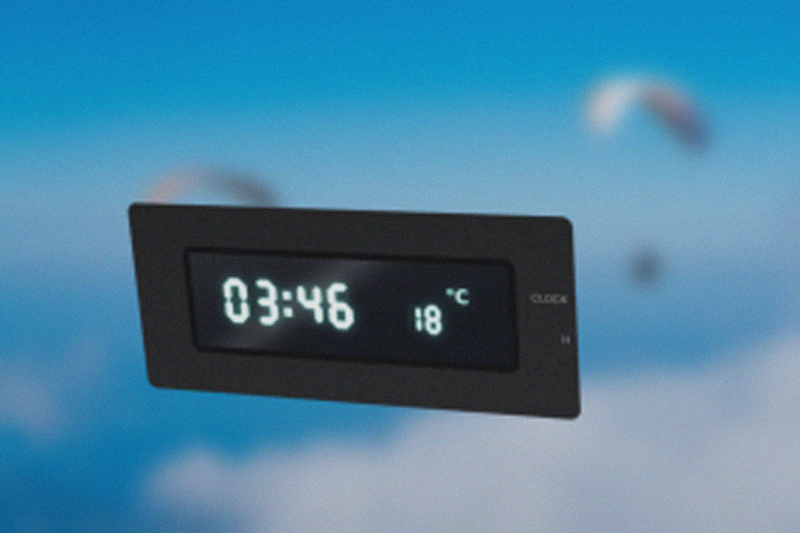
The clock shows h=3 m=46
